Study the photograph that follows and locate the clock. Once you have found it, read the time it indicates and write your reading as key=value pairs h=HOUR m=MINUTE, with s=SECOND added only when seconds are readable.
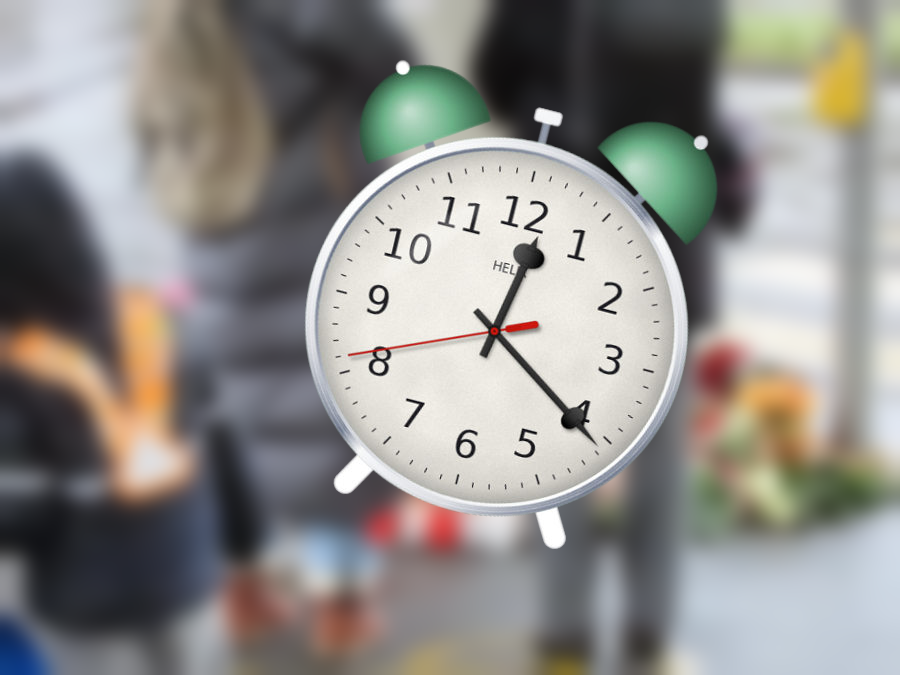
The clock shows h=12 m=20 s=41
